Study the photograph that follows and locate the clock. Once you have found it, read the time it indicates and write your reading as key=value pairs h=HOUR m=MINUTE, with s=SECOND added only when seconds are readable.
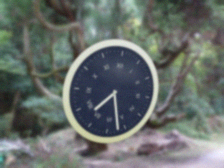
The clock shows h=7 m=27
